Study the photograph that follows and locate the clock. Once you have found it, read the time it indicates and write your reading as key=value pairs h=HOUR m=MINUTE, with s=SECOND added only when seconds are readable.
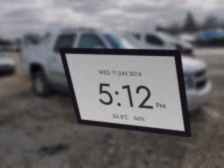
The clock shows h=5 m=12
